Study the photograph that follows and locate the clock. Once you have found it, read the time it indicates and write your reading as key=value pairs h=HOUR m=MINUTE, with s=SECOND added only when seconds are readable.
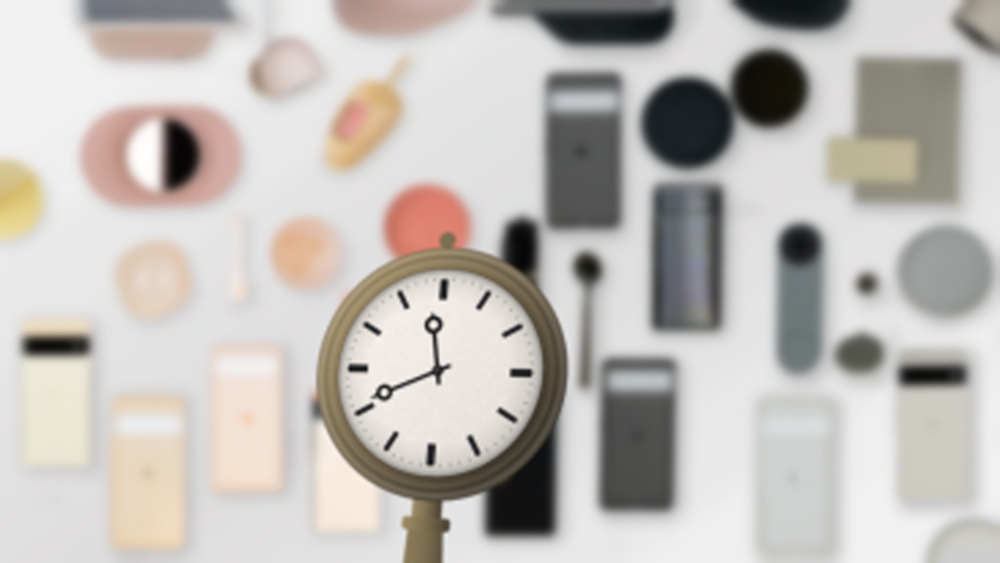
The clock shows h=11 m=41
